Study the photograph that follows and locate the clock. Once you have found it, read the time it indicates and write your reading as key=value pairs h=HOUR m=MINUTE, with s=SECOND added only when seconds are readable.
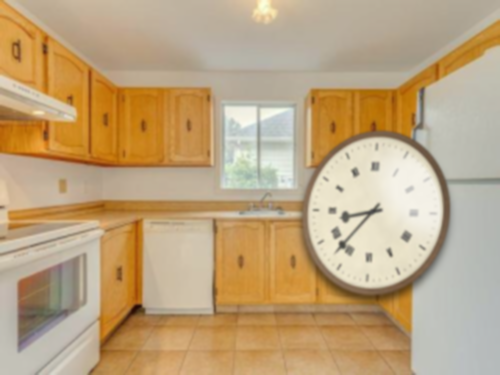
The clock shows h=8 m=37
